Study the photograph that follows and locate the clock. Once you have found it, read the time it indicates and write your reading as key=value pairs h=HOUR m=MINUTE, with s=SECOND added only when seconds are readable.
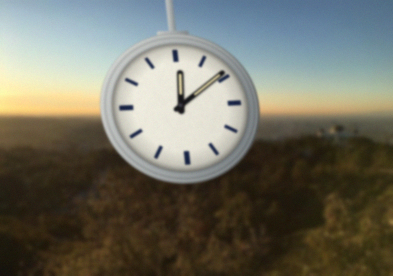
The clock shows h=12 m=9
